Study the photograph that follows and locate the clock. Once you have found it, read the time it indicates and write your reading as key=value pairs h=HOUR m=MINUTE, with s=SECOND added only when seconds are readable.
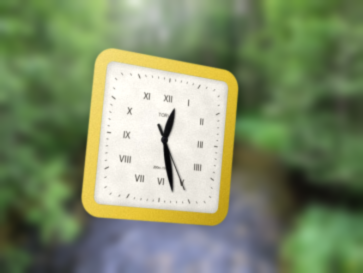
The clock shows h=12 m=27 s=25
